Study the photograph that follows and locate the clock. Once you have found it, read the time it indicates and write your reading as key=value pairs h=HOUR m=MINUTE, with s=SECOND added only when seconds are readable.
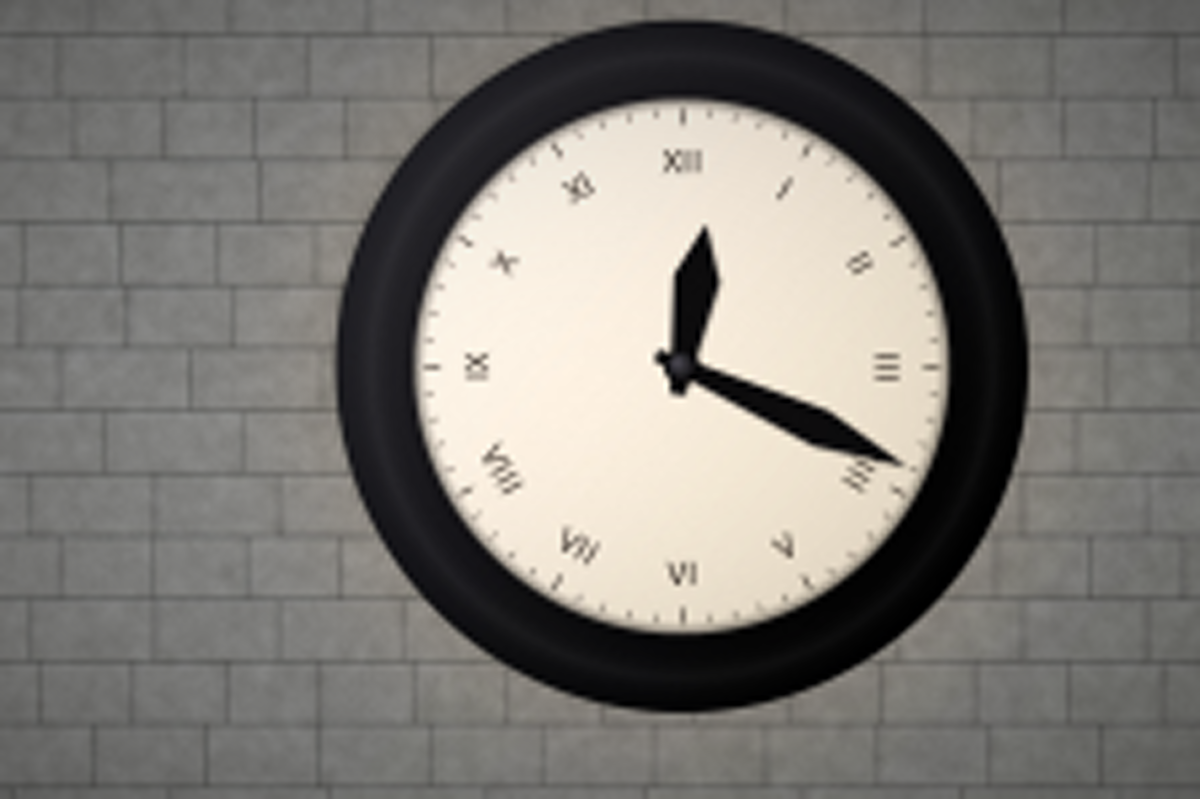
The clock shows h=12 m=19
